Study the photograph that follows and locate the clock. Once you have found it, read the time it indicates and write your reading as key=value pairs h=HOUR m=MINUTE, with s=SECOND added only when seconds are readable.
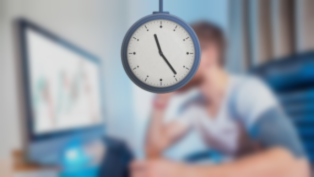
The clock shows h=11 m=24
